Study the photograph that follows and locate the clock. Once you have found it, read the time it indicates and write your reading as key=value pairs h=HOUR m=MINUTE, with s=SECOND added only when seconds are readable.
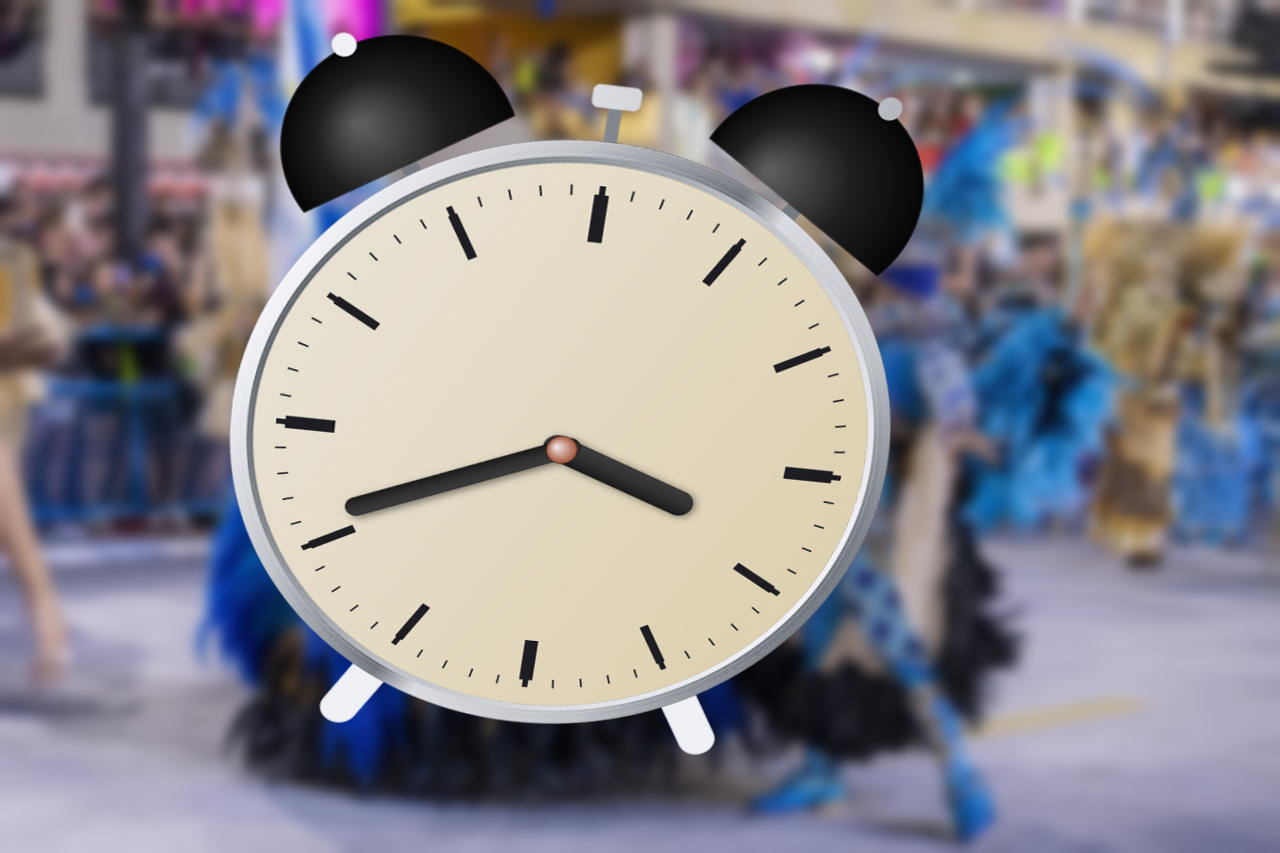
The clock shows h=3 m=41
